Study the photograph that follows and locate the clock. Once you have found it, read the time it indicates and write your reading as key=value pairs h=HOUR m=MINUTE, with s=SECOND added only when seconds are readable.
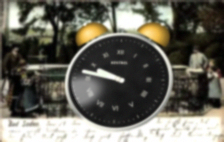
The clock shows h=9 m=47
